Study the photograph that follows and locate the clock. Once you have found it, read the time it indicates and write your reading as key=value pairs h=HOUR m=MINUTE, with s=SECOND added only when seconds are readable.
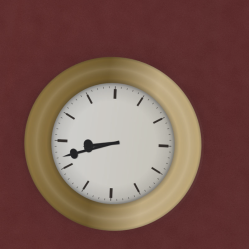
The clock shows h=8 m=42
